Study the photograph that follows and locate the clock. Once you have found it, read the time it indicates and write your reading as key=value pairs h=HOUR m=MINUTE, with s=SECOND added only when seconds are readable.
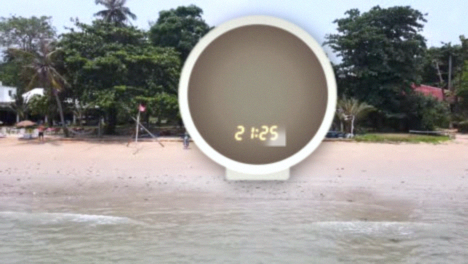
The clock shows h=21 m=25
